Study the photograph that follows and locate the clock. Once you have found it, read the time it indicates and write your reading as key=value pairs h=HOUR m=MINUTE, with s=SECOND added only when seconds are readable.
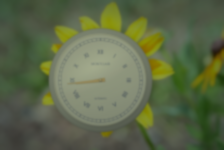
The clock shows h=8 m=44
